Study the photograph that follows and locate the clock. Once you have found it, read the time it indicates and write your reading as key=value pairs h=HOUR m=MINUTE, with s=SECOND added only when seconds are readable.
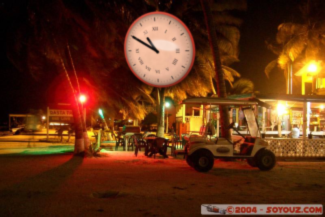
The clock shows h=10 m=50
